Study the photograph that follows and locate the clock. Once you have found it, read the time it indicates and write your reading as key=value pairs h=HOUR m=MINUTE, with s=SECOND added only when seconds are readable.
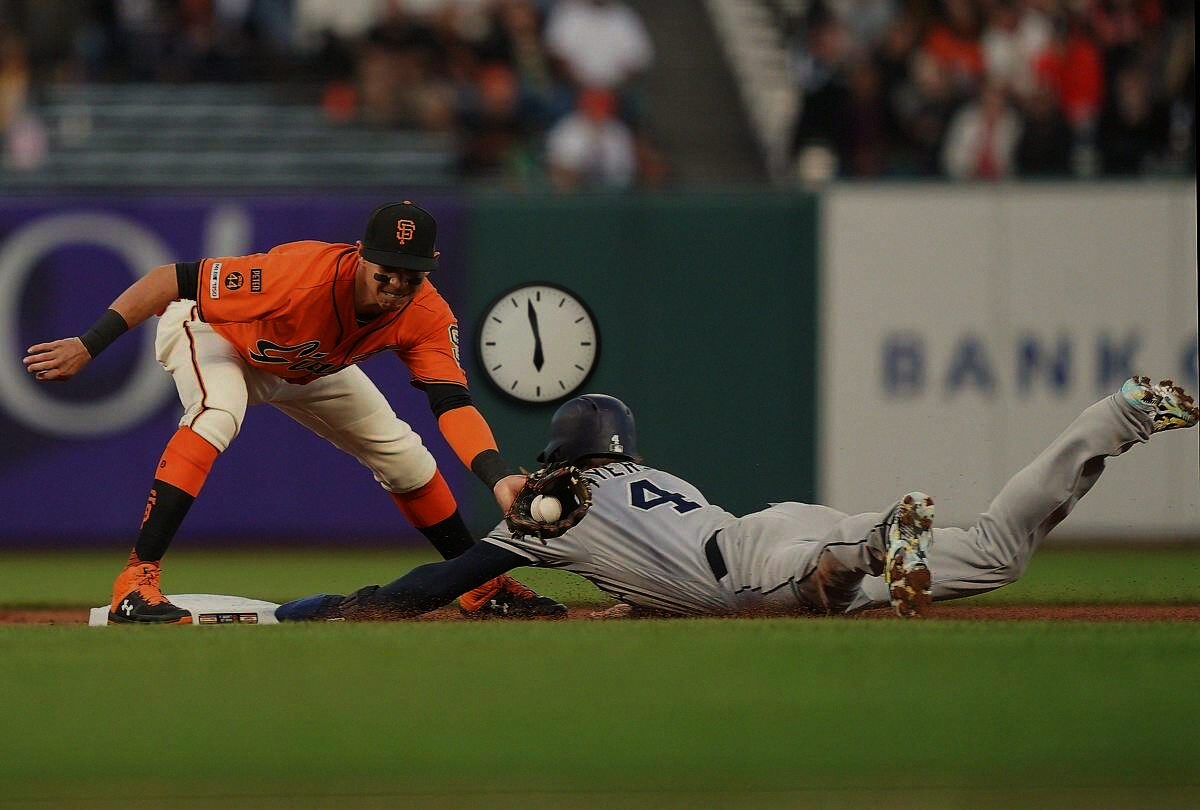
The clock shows h=5 m=58
